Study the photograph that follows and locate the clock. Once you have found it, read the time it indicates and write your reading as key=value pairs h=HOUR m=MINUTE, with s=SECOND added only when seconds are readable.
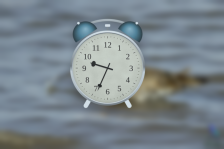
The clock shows h=9 m=34
